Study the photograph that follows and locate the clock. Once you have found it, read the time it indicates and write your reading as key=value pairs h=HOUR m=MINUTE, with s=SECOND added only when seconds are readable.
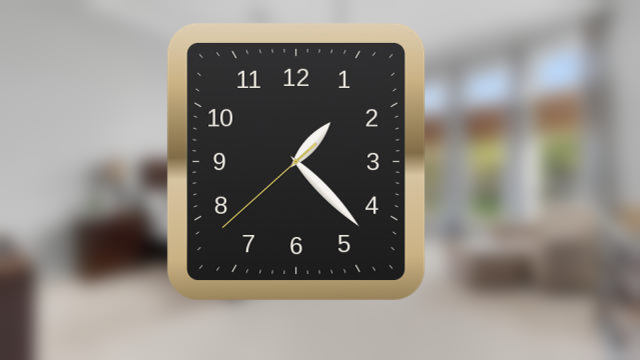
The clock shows h=1 m=22 s=38
